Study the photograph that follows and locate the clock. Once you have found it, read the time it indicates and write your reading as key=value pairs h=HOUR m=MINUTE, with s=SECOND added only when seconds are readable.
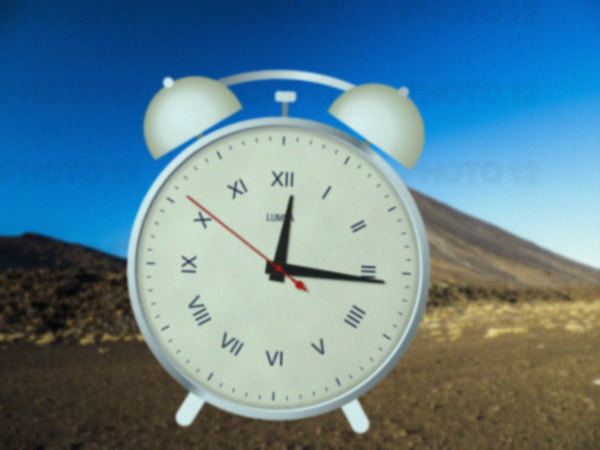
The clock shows h=12 m=15 s=51
